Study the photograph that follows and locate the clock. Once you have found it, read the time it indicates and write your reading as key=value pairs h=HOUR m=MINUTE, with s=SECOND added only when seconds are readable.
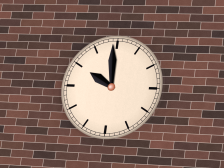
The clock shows h=9 m=59
